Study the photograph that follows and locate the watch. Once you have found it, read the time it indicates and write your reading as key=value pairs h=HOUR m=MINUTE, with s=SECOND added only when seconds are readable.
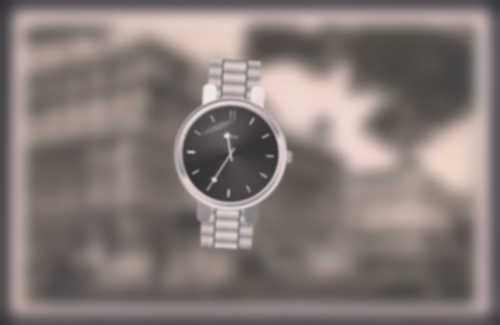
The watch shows h=11 m=35
